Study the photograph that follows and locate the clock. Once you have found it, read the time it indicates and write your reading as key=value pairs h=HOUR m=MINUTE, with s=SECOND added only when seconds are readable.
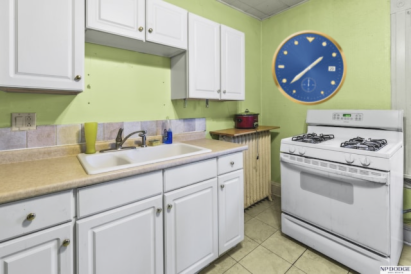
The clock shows h=1 m=38
